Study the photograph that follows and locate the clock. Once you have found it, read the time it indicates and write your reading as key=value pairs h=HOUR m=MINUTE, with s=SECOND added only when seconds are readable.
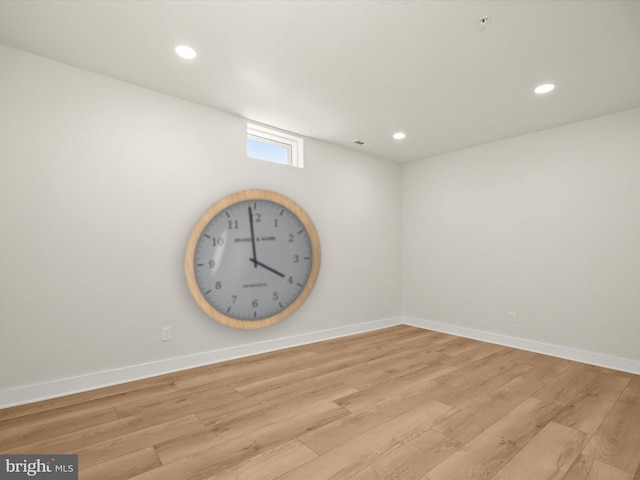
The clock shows h=3 m=59
